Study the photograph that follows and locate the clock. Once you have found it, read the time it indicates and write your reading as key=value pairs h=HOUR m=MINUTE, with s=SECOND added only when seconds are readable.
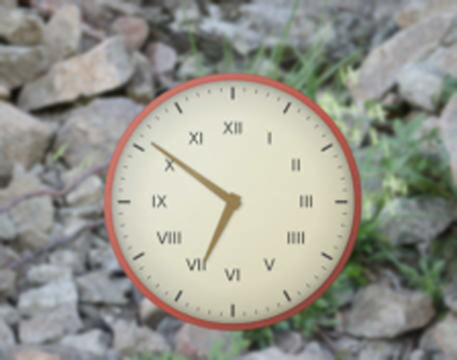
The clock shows h=6 m=51
